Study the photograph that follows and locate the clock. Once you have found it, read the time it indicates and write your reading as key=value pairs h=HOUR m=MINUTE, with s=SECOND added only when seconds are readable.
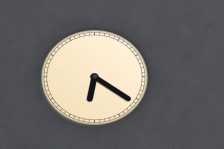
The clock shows h=6 m=21
